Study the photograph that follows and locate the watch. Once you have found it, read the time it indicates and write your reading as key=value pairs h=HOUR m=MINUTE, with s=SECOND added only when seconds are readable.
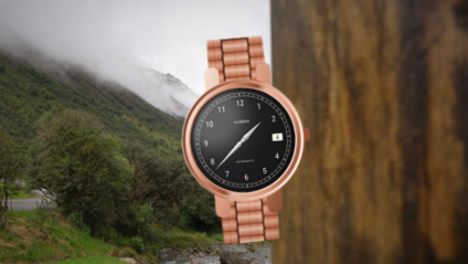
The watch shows h=1 m=38
